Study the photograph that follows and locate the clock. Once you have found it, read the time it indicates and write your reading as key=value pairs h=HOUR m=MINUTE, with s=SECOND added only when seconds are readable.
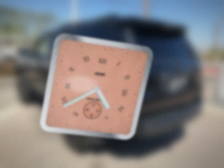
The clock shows h=4 m=39
